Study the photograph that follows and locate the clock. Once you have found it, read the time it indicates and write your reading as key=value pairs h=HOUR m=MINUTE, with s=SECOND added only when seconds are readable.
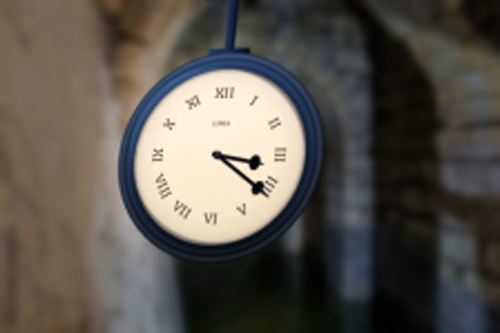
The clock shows h=3 m=21
